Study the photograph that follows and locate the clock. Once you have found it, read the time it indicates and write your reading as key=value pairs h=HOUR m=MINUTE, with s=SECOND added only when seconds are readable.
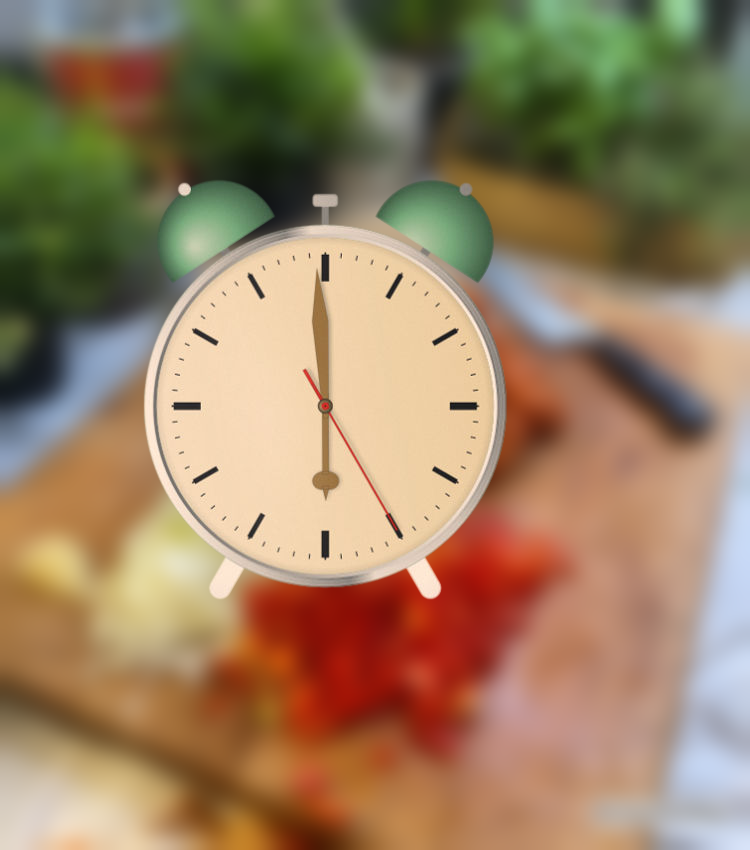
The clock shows h=5 m=59 s=25
